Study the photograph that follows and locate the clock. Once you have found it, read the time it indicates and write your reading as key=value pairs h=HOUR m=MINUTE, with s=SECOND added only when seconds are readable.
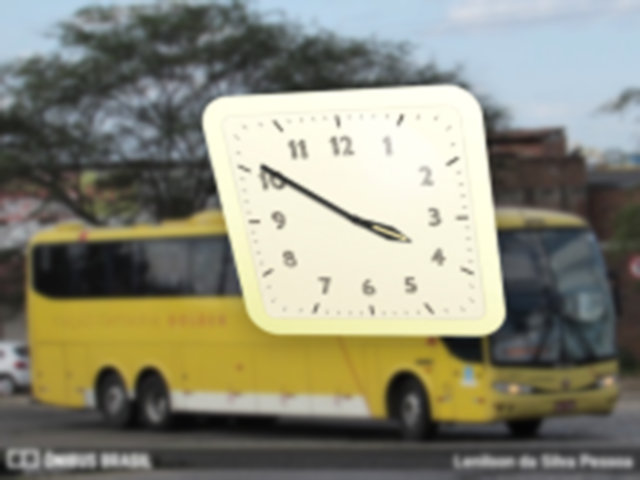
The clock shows h=3 m=51
